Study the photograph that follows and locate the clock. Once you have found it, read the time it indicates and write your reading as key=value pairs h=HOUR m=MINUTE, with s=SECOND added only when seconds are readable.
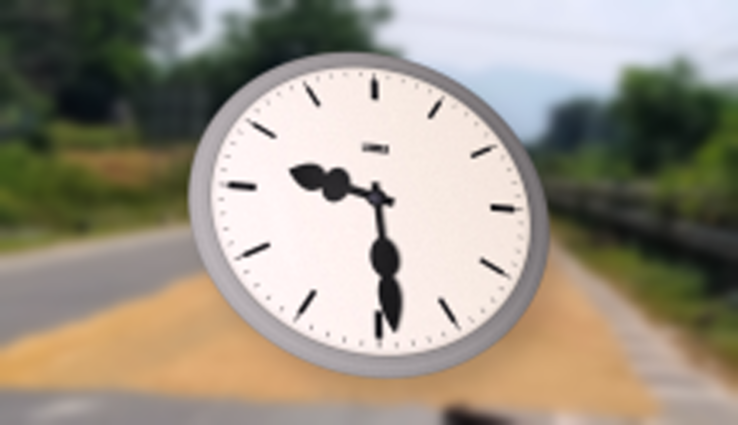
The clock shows h=9 m=29
